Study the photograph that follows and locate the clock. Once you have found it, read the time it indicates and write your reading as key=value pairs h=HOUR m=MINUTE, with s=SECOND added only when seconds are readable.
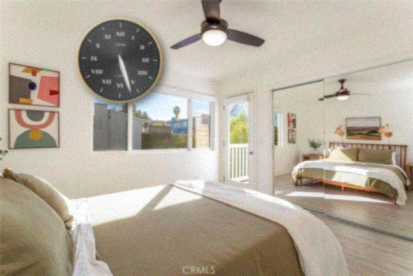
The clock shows h=5 m=27
